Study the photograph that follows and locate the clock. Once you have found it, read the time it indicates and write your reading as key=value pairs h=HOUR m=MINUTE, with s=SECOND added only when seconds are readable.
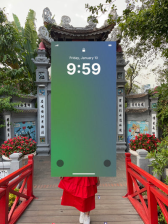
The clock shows h=9 m=59
